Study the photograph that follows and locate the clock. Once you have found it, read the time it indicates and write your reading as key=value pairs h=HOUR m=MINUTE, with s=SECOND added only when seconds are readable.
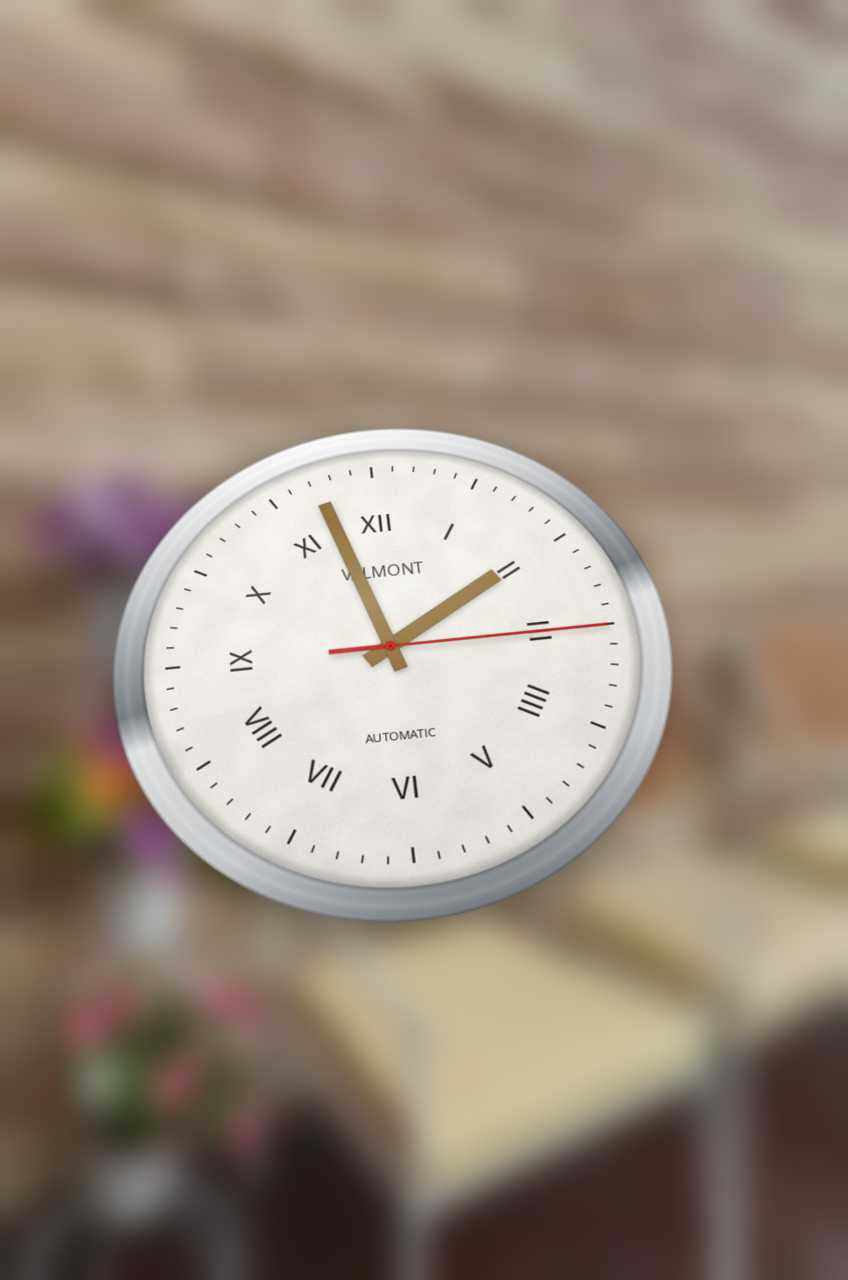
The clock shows h=1 m=57 s=15
